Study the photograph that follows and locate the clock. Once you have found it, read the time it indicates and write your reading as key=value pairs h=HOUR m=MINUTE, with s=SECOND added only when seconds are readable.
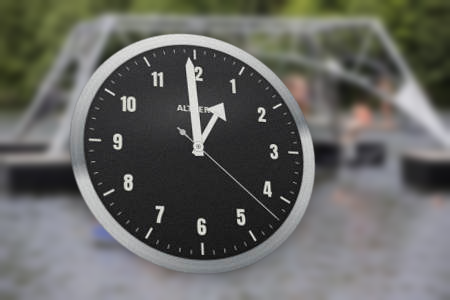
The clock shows h=12 m=59 s=22
